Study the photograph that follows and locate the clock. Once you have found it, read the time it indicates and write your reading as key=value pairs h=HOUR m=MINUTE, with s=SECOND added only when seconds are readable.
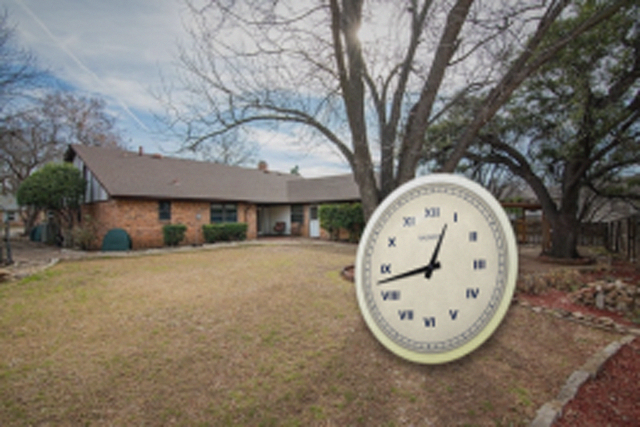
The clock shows h=12 m=43
